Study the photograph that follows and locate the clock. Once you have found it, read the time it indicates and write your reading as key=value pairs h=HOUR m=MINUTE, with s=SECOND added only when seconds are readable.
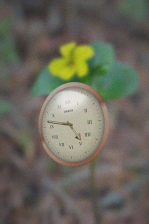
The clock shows h=4 m=47
